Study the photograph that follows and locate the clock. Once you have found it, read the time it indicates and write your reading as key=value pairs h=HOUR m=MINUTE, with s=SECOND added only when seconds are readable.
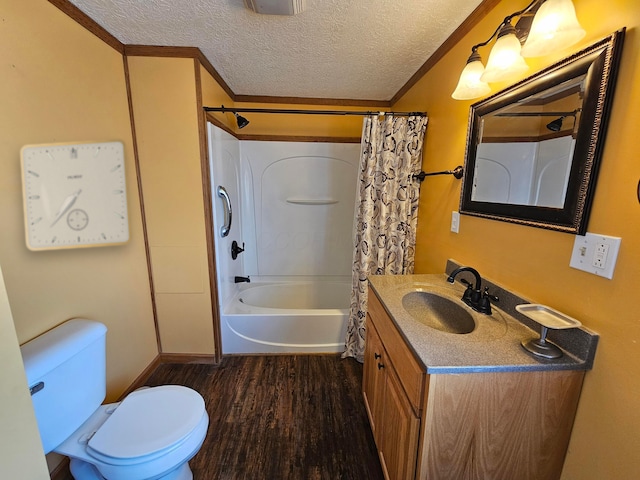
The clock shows h=7 m=37
